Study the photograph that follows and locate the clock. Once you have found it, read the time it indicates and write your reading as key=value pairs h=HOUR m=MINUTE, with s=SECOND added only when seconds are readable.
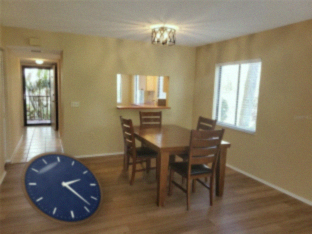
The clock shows h=2 m=23
